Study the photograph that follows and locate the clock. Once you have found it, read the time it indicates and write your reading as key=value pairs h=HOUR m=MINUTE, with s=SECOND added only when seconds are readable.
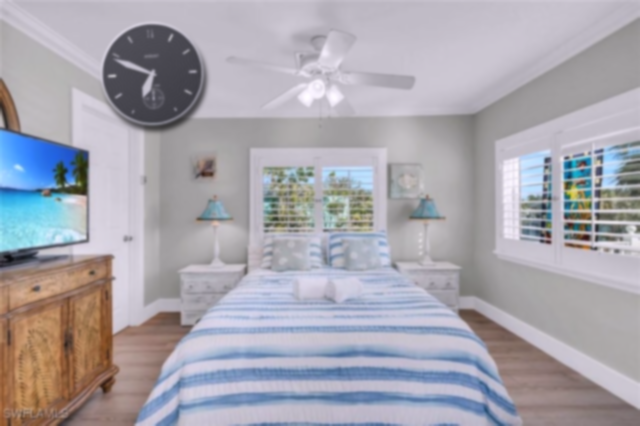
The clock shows h=6 m=49
